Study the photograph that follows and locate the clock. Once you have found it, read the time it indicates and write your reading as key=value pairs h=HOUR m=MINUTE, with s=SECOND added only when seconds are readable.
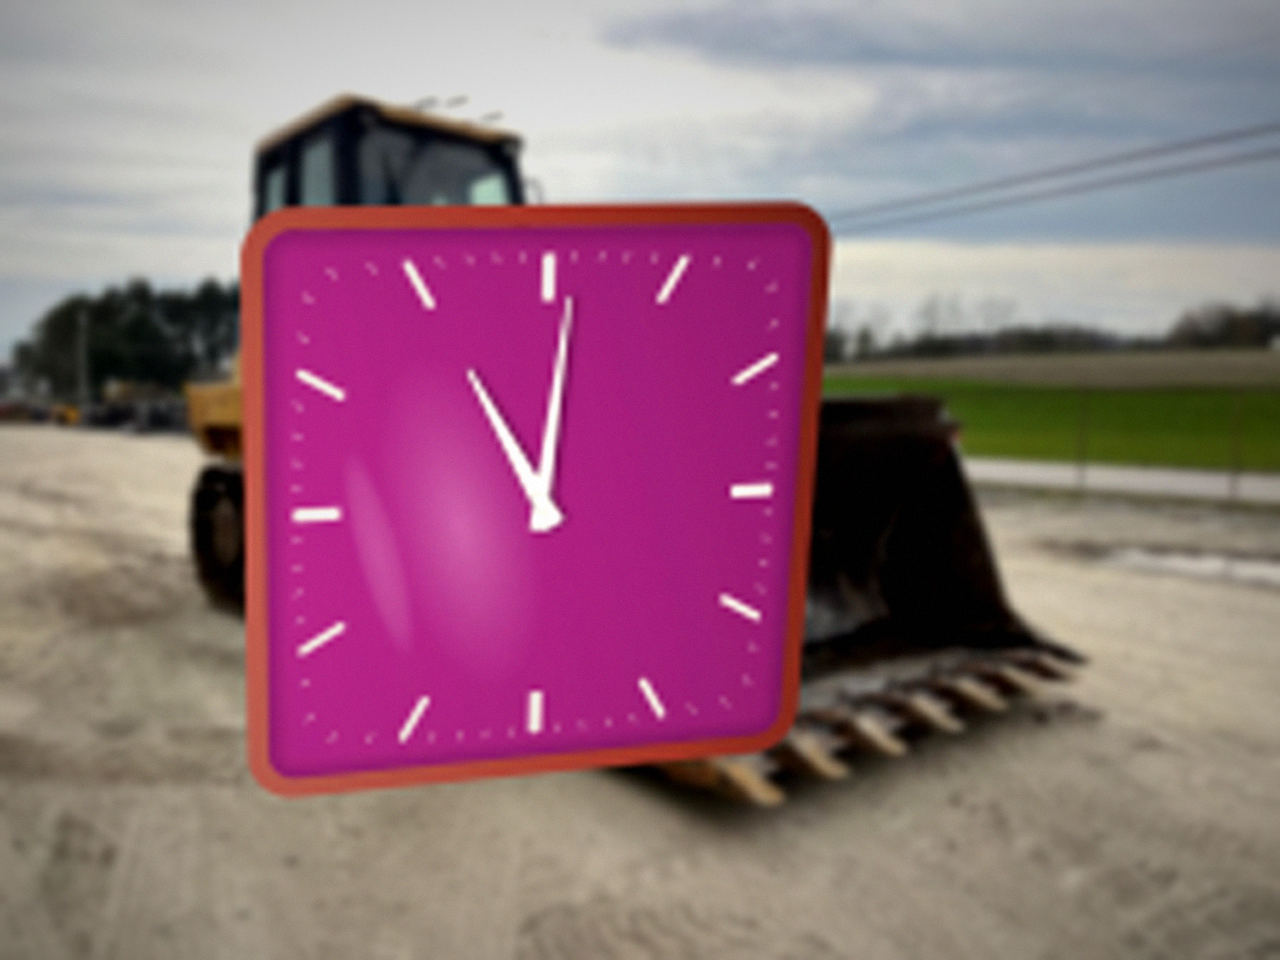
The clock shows h=11 m=1
